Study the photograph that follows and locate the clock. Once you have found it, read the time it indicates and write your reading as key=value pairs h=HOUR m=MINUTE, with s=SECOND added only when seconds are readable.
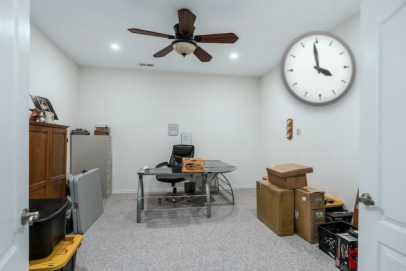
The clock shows h=3 m=59
